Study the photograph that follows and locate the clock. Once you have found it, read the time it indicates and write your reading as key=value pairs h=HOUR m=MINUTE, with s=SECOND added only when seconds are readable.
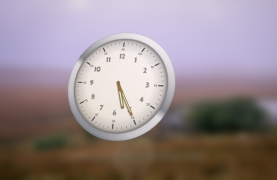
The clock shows h=5 m=25
